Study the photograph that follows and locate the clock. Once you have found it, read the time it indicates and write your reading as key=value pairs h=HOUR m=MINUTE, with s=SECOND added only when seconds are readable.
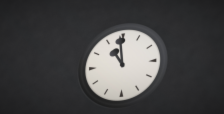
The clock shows h=10 m=59
